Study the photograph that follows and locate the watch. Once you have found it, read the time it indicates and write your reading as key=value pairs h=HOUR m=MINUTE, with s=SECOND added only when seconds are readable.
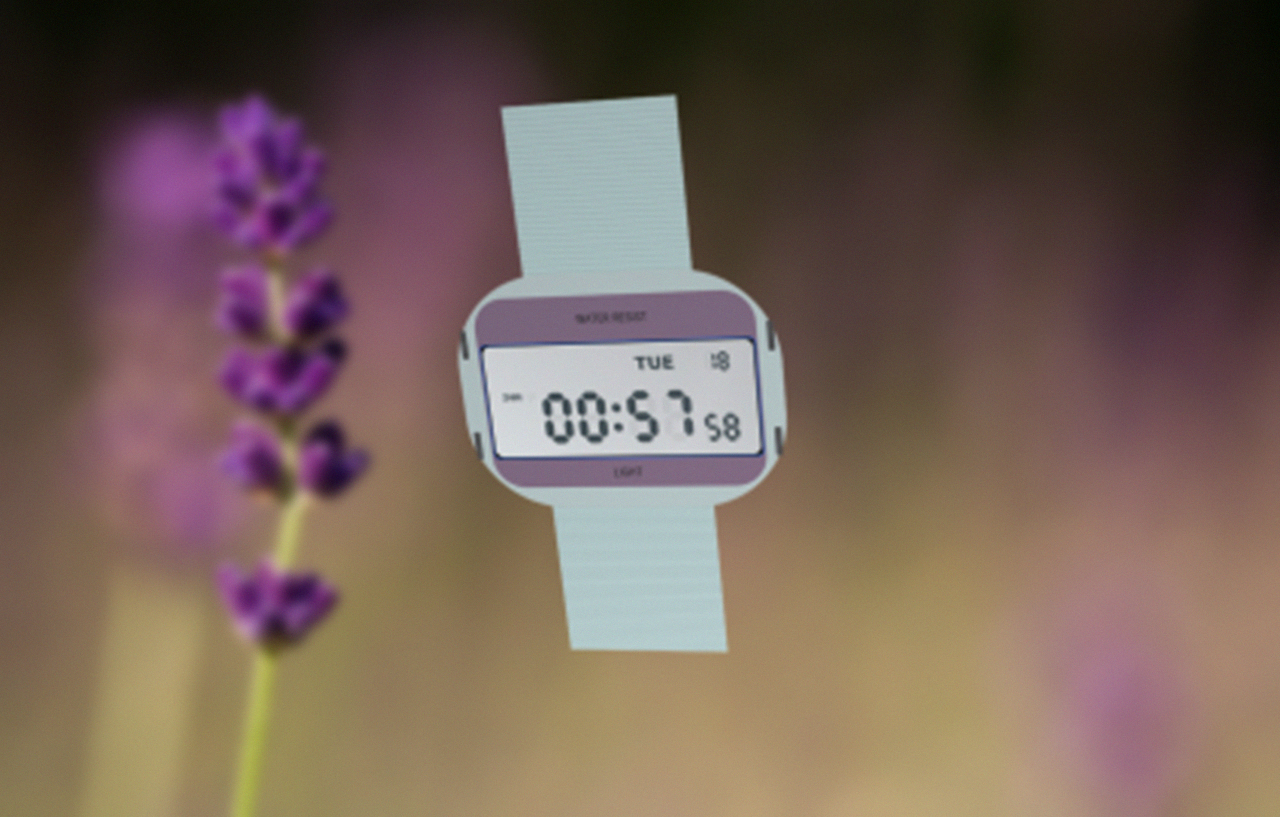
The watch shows h=0 m=57 s=58
